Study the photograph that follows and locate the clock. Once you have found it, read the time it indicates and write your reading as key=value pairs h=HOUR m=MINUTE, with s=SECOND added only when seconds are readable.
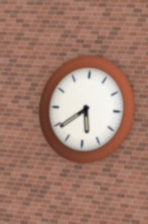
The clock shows h=5 m=39
